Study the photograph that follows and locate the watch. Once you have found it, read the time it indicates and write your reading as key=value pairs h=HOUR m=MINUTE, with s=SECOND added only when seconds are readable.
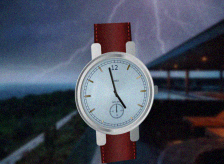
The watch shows h=4 m=58
